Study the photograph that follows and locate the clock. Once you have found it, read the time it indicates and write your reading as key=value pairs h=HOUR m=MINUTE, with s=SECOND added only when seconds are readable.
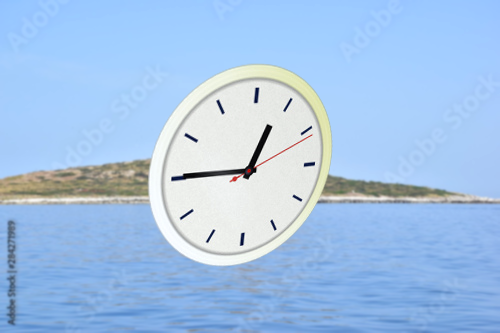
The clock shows h=12 m=45 s=11
